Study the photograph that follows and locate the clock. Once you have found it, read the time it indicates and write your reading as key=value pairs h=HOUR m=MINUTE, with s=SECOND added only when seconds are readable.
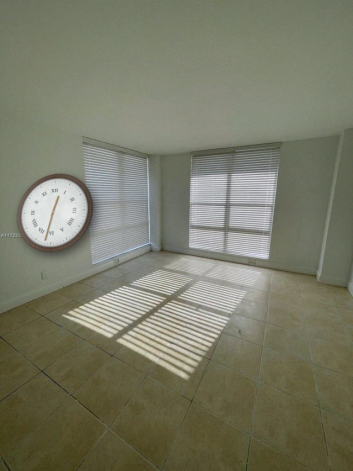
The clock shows h=12 m=32
